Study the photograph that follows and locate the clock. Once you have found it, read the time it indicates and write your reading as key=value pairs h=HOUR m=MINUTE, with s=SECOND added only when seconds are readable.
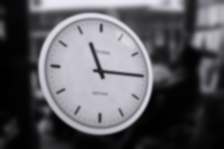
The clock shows h=11 m=15
